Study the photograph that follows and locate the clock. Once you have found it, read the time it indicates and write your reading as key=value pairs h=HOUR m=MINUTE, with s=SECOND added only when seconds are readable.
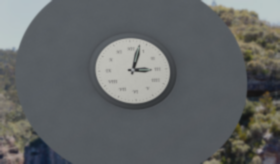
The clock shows h=3 m=3
